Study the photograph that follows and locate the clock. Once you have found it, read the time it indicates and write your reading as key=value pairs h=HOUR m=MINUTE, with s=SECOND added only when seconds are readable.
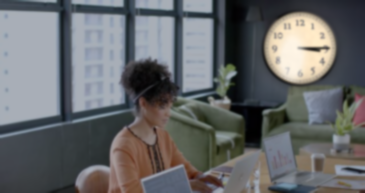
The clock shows h=3 m=15
